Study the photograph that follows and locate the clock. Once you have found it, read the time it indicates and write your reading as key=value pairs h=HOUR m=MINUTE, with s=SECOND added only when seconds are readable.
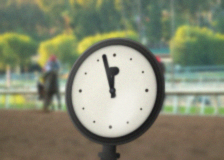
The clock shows h=11 m=57
